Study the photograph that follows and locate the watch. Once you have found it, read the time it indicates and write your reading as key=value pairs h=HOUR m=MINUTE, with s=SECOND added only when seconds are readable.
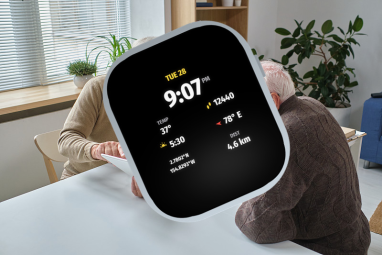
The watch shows h=9 m=7
